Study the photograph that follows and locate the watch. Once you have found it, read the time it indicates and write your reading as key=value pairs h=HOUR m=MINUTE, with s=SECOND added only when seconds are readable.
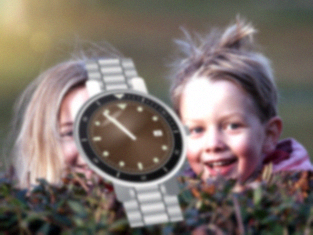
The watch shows h=10 m=54
